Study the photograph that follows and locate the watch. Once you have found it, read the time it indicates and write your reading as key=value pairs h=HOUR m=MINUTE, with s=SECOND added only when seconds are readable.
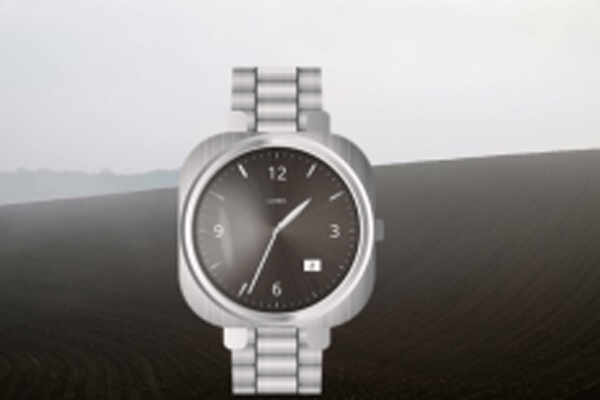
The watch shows h=1 m=34
